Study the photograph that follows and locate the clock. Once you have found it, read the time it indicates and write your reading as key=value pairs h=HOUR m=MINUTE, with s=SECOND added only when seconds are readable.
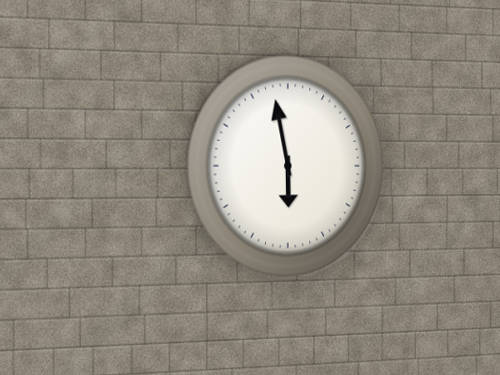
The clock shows h=5 m=58
